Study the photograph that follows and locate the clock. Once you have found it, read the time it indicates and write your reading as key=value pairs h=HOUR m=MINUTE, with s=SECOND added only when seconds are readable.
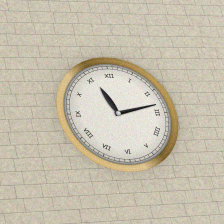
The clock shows h=11 m=13
